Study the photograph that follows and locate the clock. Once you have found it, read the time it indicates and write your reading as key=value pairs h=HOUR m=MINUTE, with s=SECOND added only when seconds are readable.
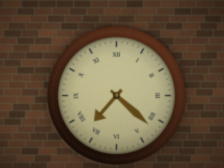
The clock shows h=7 m=22
